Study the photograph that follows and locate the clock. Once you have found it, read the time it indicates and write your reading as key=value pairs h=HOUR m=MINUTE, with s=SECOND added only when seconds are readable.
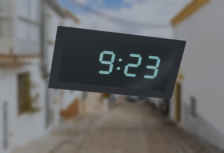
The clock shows h=9 m=23
